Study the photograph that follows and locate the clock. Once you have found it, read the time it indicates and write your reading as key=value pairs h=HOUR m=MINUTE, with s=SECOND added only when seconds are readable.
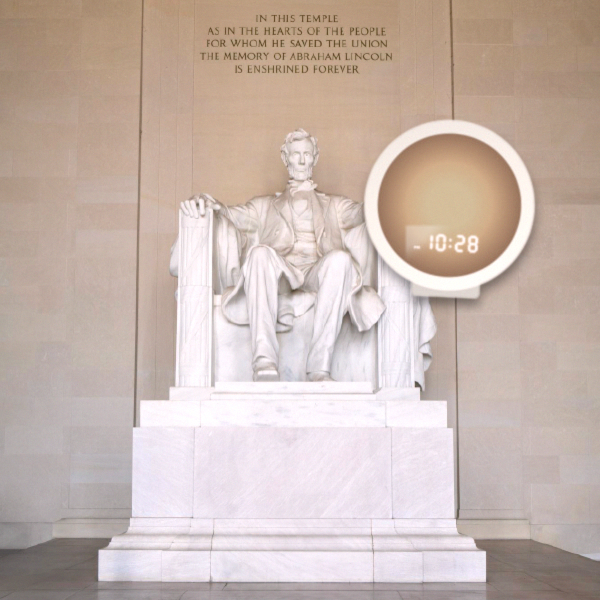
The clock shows h=10 m=28
